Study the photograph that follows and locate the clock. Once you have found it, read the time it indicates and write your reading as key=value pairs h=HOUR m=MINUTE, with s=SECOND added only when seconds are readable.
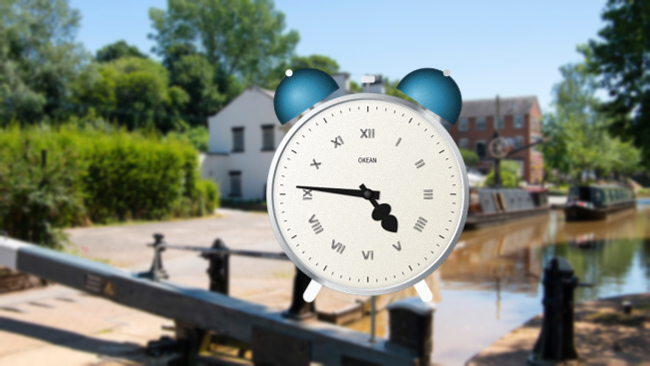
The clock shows h=4 m=46
